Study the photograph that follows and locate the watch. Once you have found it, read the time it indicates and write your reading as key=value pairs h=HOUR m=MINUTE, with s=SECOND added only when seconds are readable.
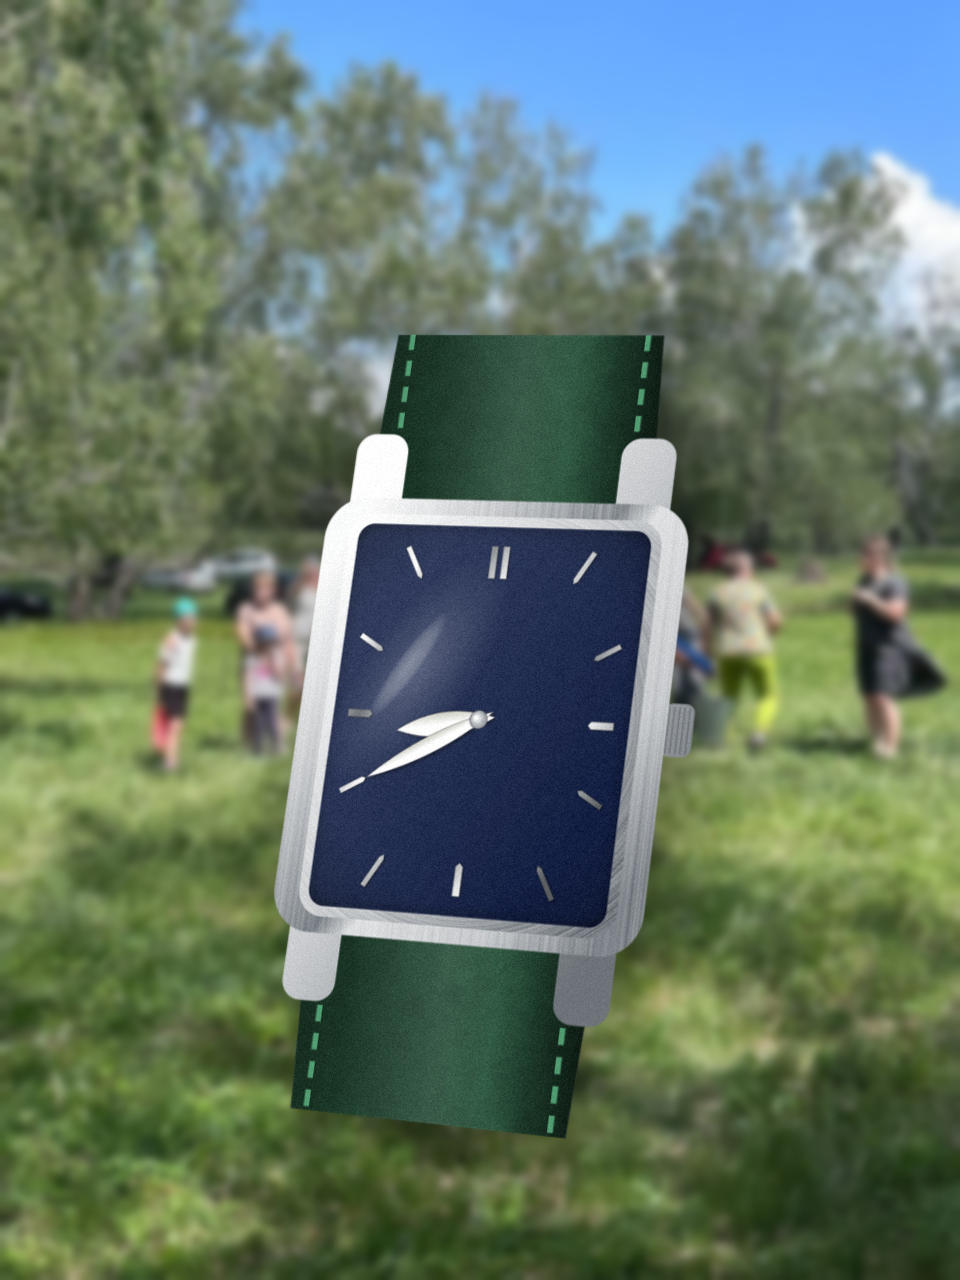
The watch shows h=8 m=40
